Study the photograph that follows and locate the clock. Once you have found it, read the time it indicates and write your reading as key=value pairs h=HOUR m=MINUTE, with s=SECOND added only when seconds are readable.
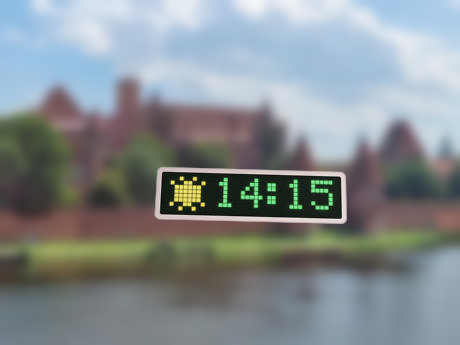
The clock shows h=14 m=15
